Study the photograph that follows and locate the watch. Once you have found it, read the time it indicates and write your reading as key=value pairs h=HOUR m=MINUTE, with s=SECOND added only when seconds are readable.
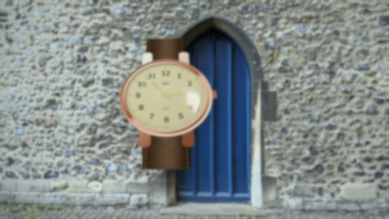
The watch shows h=2 m=53
